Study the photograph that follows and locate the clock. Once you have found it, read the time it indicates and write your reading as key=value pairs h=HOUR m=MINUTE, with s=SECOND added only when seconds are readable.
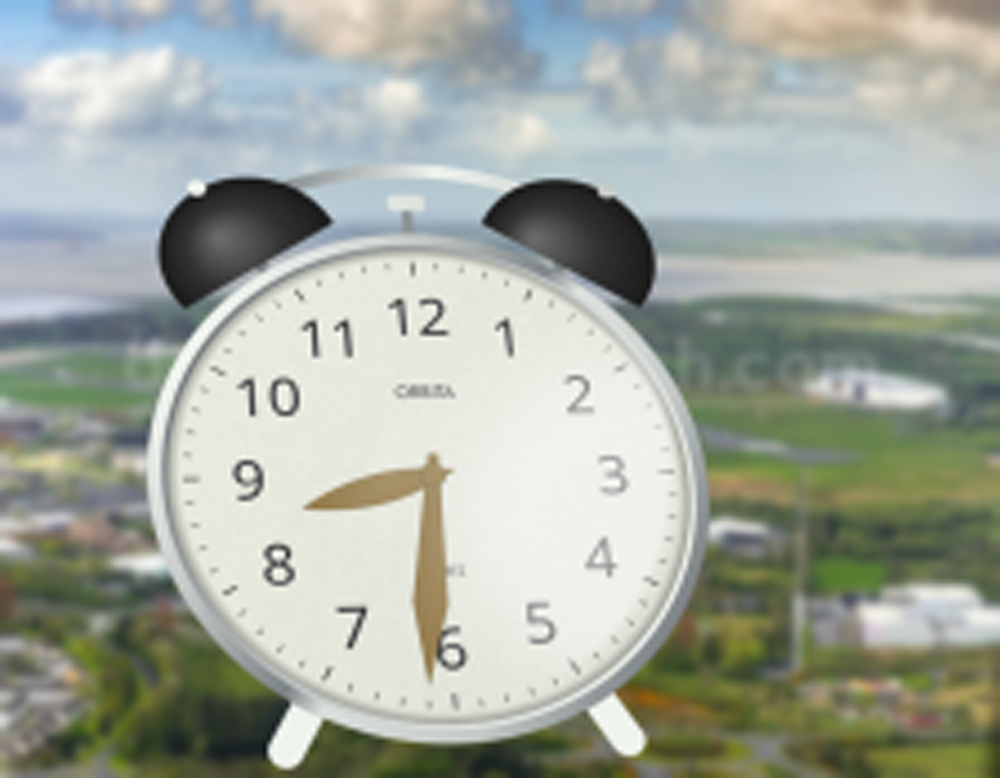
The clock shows h=8 m=31
